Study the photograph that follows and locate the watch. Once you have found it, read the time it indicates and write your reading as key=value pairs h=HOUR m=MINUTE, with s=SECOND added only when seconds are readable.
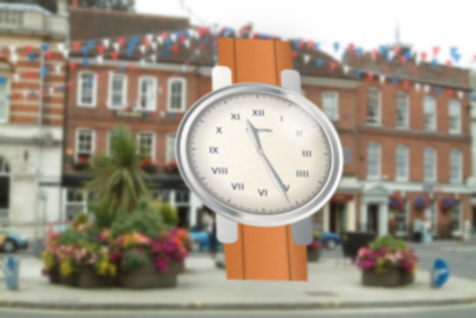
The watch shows h=11 m=26
